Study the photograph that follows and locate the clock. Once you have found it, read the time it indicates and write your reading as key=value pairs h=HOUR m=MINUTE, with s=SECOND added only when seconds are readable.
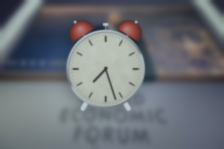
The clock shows h=7 m=27
